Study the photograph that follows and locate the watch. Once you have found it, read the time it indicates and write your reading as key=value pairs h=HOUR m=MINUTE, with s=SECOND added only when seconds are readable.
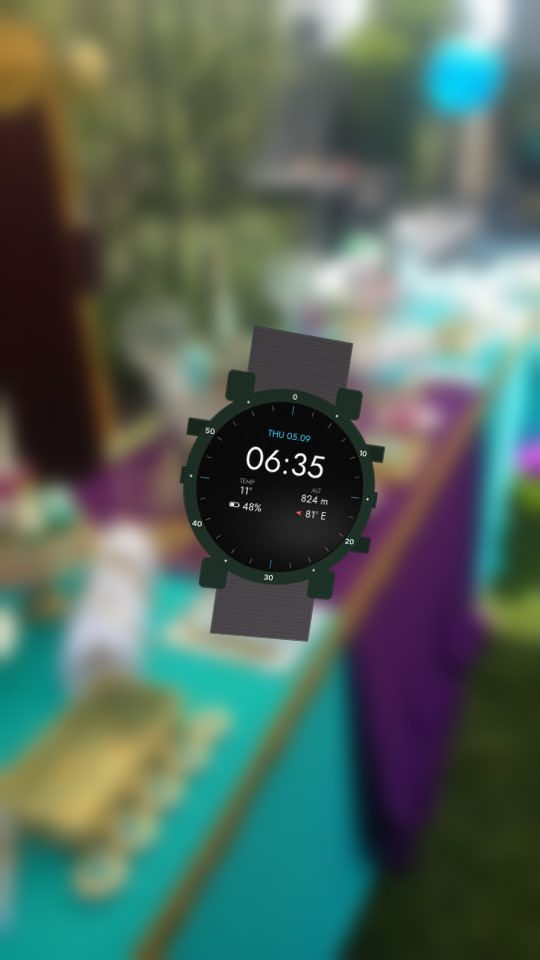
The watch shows h=6 m=35
